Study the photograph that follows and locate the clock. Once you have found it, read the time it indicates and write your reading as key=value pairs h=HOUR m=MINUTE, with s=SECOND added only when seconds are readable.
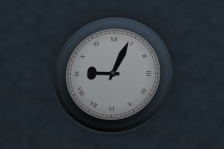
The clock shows h=9 m=4
